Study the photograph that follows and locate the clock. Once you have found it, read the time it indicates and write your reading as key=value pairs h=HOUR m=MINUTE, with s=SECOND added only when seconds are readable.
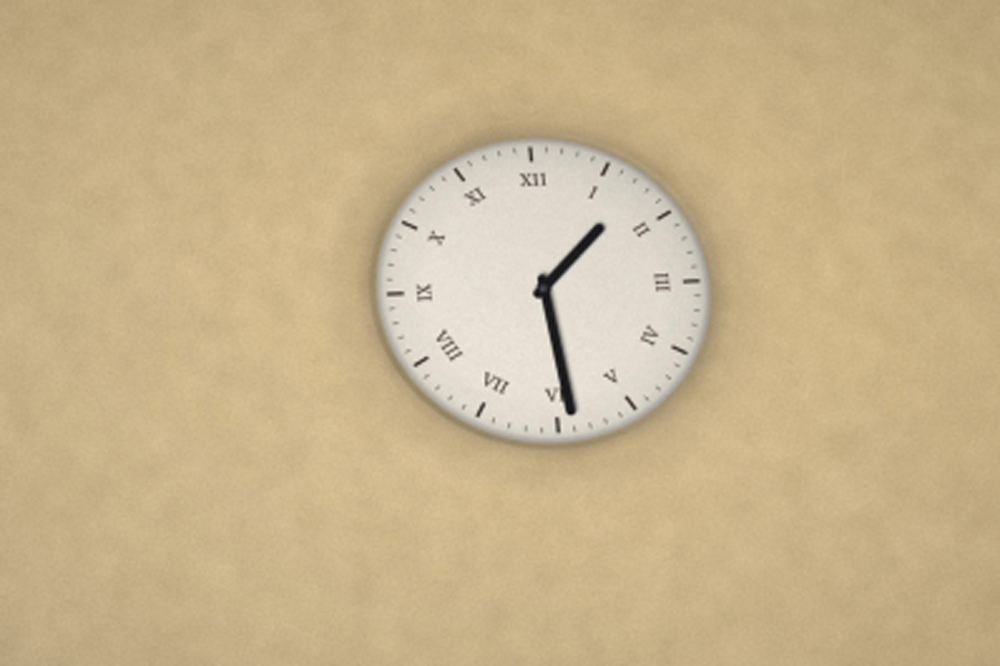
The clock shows h=1 m=29
